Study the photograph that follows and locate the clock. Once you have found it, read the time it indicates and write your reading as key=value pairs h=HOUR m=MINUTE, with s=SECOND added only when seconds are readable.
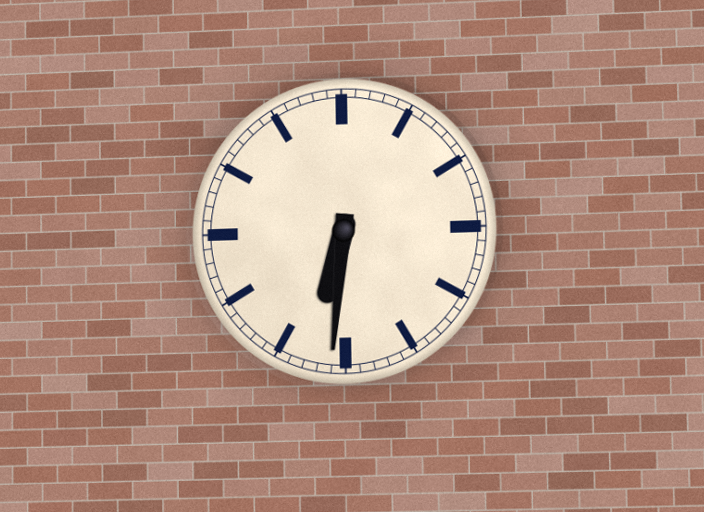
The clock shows h=6 m=31
